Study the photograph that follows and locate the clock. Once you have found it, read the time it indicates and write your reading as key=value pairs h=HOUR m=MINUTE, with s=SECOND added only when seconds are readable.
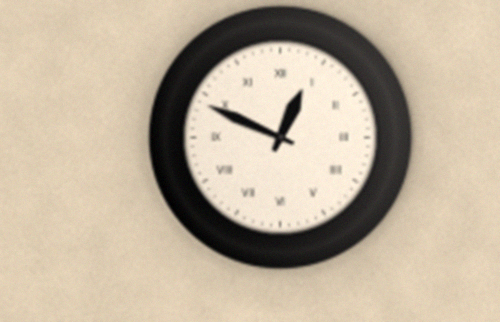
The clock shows h=12 m=49
